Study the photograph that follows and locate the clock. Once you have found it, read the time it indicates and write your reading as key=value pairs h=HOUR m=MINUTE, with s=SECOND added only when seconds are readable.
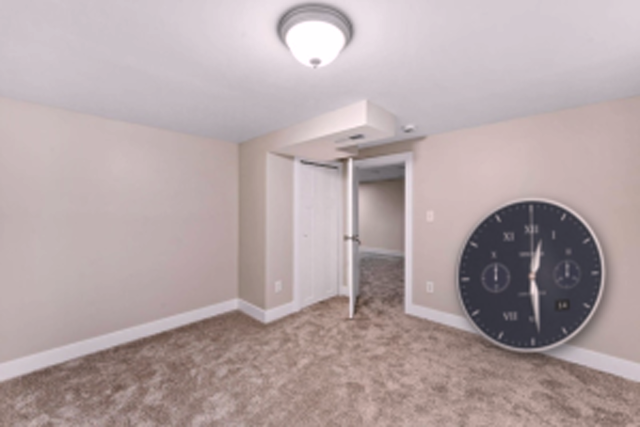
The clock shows h=12 m=29
